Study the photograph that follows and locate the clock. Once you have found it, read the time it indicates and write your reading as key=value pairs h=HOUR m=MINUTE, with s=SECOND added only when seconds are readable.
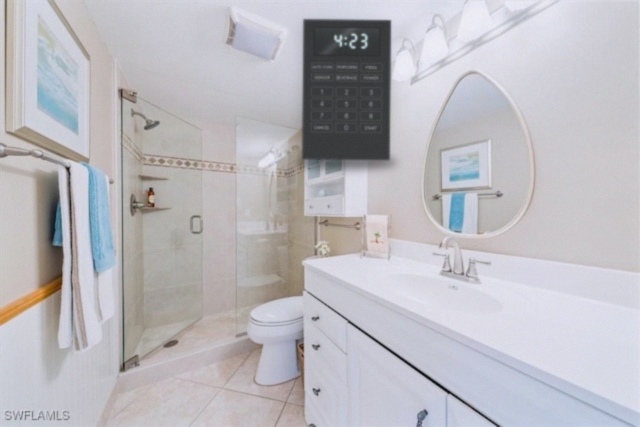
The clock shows h=4 m=23
